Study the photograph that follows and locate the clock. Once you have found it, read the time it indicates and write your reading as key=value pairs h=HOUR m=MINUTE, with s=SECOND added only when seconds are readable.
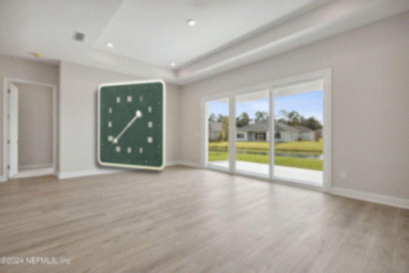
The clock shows h=1 m=38
